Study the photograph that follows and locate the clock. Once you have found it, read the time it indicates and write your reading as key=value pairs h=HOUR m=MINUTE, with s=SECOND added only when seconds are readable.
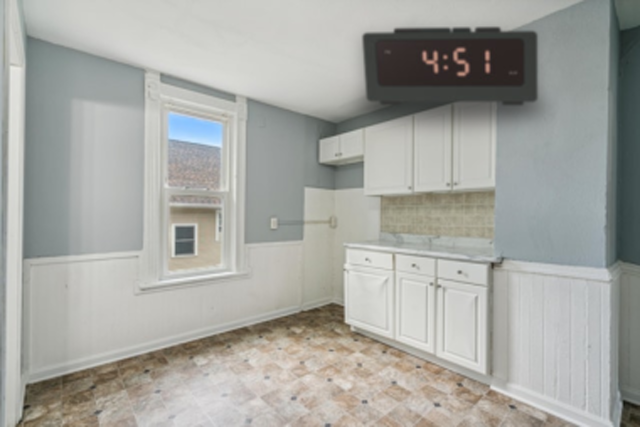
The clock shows h=4 m=51
